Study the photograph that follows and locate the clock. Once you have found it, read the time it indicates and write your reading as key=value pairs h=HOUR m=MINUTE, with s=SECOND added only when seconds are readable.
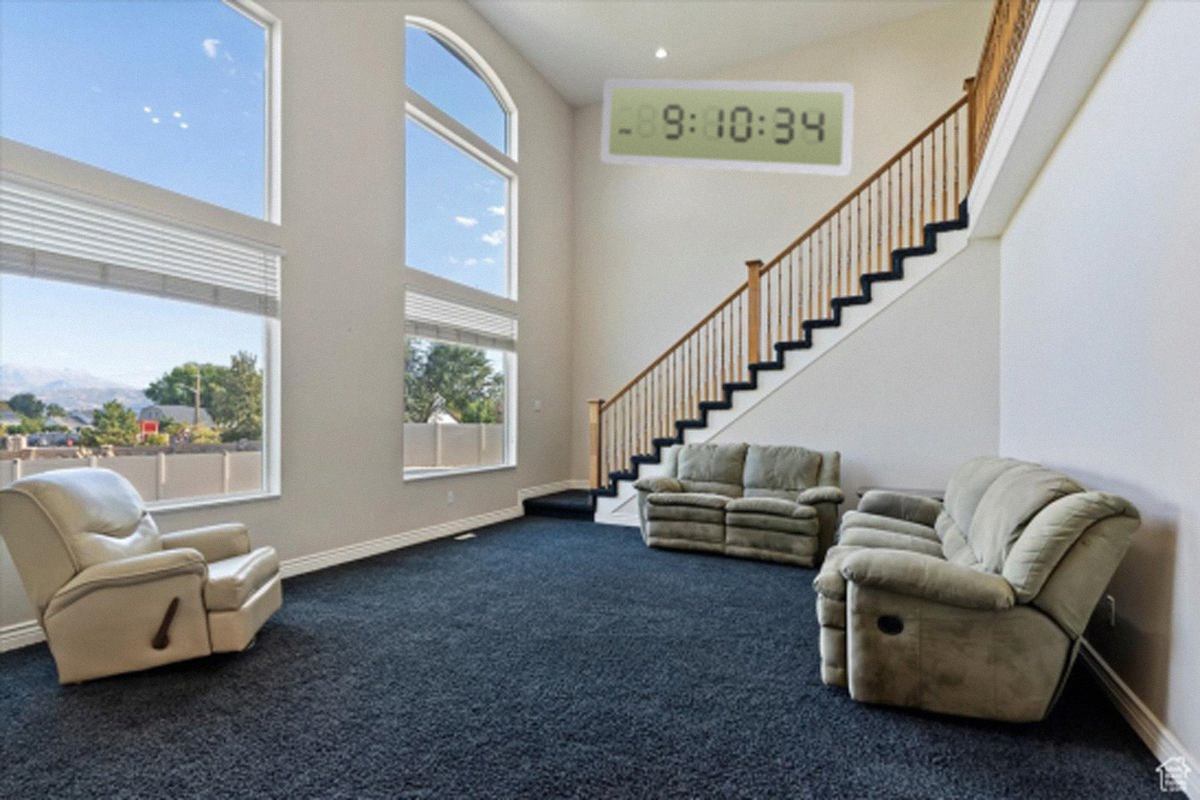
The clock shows h=9 m=10 s=34
